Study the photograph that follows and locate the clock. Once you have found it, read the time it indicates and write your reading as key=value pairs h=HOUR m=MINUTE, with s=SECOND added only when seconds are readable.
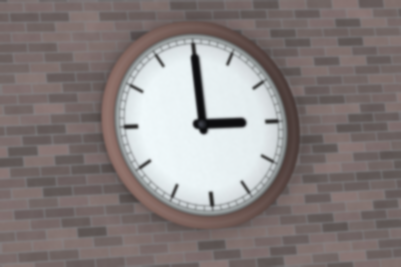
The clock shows h=3 m=0
